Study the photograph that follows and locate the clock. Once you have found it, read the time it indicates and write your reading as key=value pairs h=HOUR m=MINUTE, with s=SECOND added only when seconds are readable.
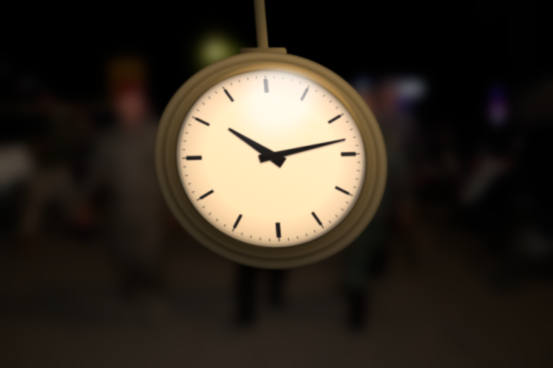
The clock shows h=10 m=13
